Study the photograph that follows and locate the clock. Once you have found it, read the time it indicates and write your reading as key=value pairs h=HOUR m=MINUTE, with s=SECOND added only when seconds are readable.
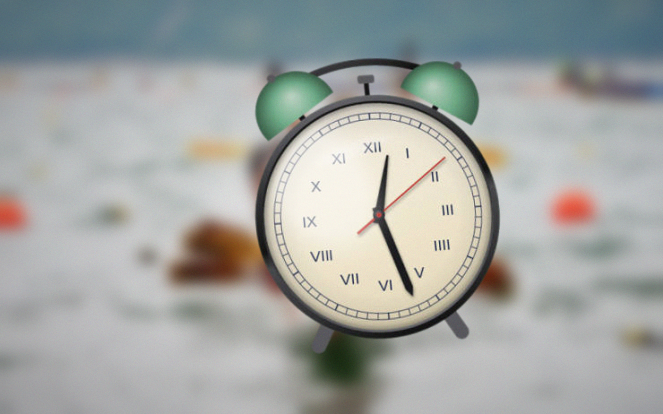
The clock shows h=12 m=27 s=9
